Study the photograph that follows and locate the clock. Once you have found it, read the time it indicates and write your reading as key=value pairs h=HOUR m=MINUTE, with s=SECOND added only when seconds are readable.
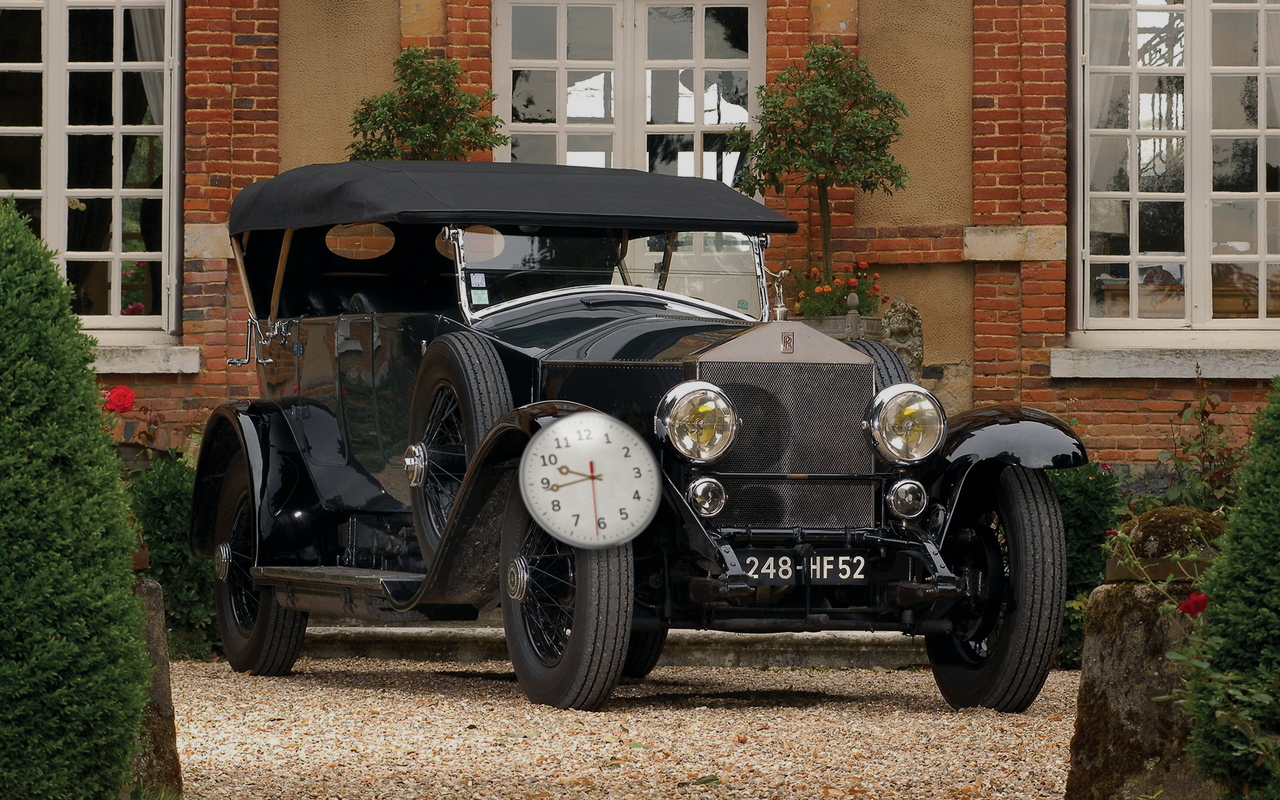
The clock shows h=9 m=43 s=31
